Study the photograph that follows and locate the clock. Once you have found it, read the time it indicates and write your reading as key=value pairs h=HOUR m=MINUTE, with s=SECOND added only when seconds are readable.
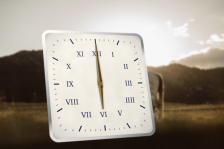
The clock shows h=6 m=0
